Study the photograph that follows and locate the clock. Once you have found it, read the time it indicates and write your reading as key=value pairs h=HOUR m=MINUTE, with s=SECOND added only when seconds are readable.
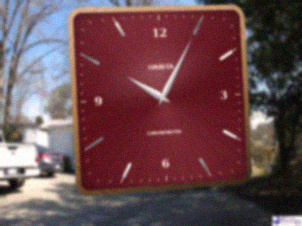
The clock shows h=10 m=5
